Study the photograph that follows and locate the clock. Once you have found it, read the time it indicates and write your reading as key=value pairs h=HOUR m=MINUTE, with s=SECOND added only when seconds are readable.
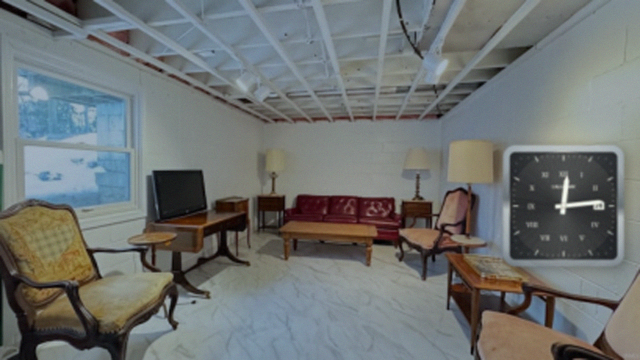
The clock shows h=12 m=14
